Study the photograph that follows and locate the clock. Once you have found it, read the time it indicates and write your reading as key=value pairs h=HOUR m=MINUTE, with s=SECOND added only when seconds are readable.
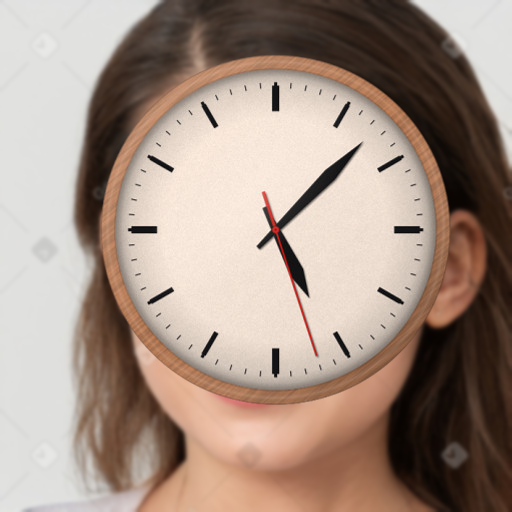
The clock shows h=5 m=7 s=27
